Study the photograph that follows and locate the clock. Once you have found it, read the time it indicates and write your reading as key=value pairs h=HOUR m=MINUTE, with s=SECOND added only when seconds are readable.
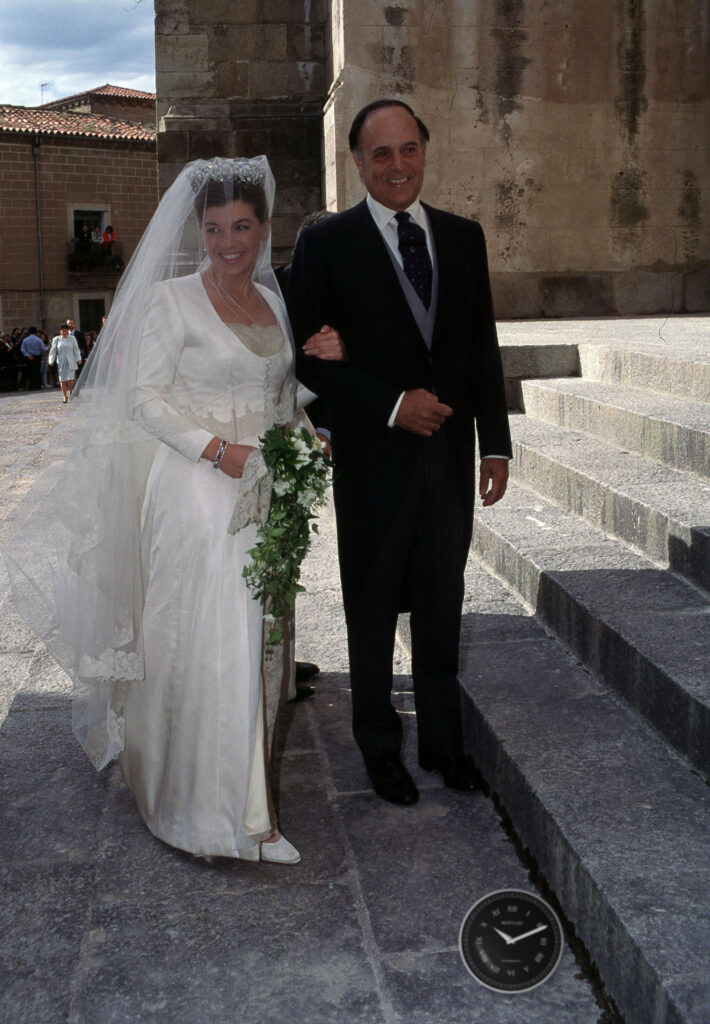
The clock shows h=10 m=11
